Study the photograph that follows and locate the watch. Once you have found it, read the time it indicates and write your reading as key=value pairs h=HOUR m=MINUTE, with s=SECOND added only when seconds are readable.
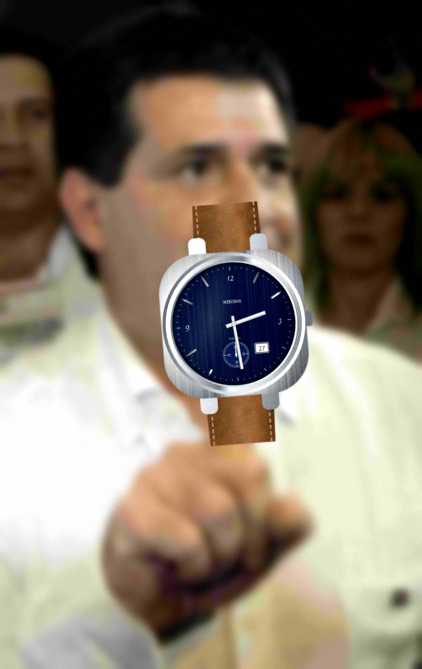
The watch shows h=2 m=29
